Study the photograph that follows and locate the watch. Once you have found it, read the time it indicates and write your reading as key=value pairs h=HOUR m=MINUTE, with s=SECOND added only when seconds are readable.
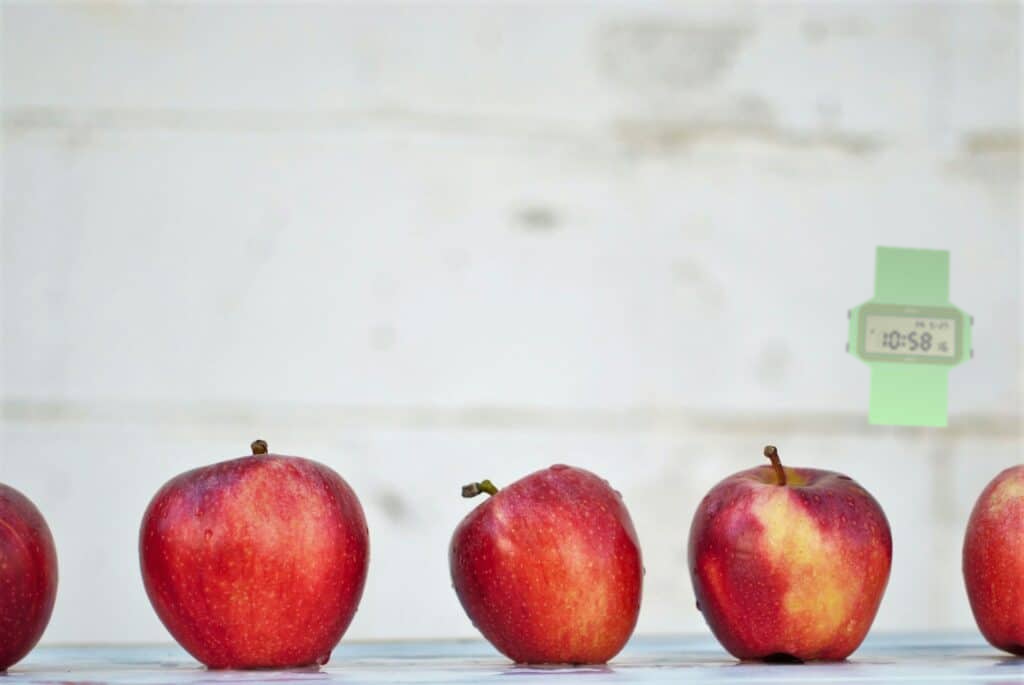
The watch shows h=10 m=58
